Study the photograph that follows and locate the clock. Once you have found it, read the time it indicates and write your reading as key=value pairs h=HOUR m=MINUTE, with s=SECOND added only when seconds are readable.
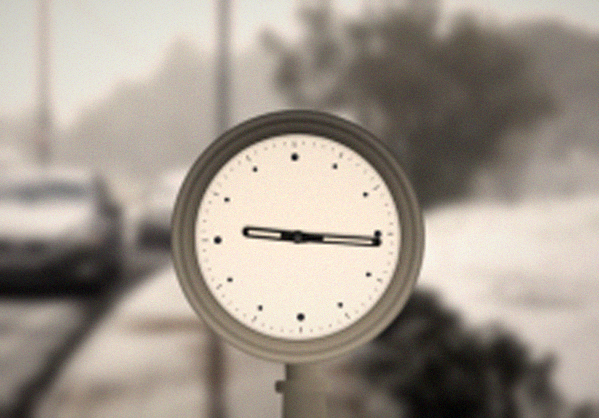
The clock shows h=9 m=16
